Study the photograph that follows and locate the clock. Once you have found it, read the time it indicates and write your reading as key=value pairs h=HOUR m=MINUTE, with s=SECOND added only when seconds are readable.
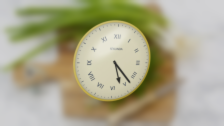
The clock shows h=5 m=23
